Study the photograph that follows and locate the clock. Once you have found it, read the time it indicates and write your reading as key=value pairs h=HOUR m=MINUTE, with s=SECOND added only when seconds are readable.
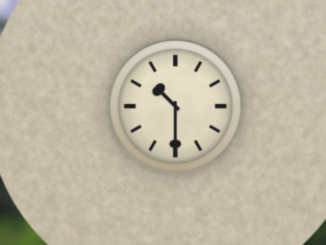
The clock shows h=10 m=30
